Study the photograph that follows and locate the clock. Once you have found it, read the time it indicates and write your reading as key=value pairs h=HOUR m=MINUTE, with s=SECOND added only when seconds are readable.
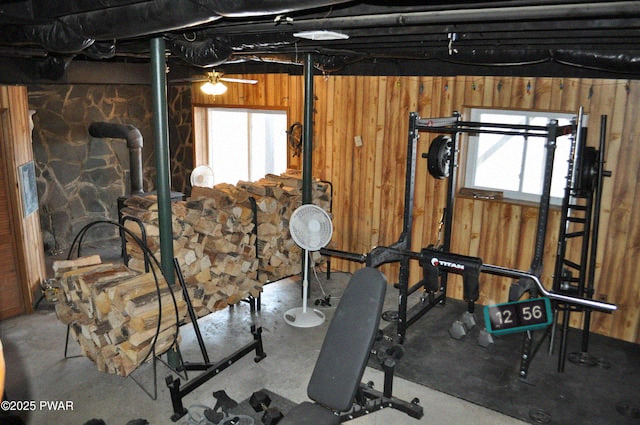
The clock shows h=12 m=56
